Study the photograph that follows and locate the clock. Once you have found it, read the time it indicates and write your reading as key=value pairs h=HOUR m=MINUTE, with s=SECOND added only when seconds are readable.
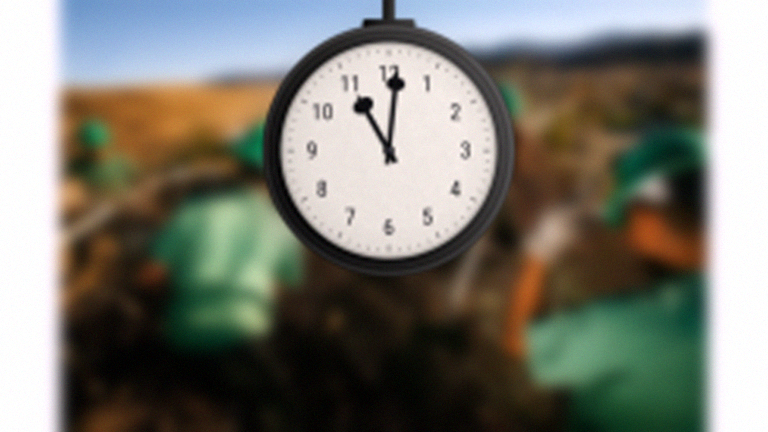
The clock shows h=11 m=1
